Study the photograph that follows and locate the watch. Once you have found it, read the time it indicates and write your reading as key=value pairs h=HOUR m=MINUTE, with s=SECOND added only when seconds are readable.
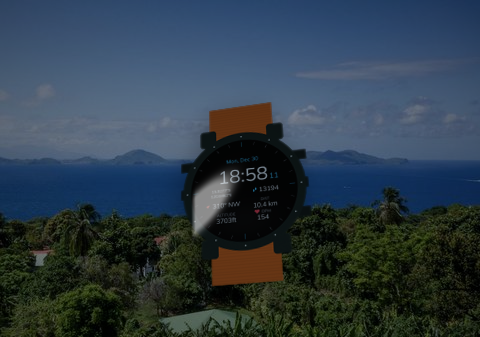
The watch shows h=18 m=58 s=11
